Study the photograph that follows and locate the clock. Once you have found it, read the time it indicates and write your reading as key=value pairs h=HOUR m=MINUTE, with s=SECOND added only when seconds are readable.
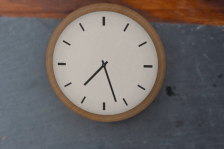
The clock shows h=7 m=27
